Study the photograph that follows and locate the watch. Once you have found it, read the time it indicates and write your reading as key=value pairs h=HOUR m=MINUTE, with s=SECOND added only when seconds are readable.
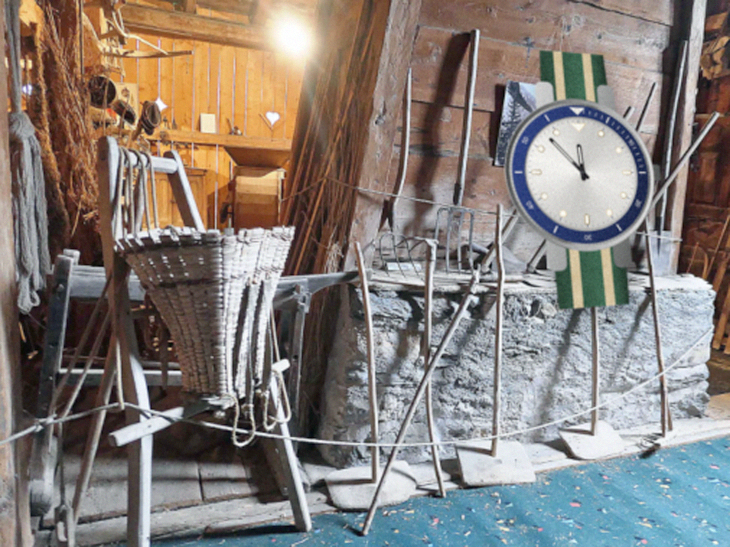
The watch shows h=11 m=53
